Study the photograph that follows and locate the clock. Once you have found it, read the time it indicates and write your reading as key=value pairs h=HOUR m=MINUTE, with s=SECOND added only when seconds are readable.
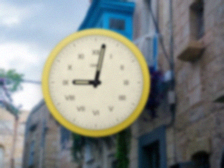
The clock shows h=9 m=2
